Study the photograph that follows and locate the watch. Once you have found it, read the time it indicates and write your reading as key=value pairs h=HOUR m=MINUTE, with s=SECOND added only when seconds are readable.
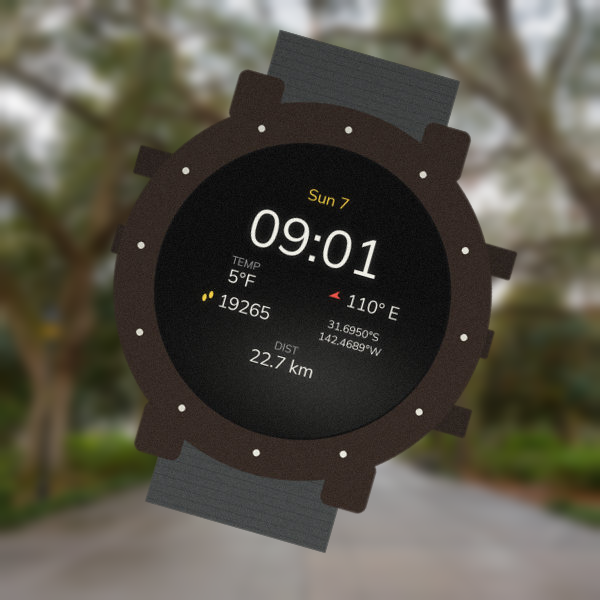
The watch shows h=9 m=1
